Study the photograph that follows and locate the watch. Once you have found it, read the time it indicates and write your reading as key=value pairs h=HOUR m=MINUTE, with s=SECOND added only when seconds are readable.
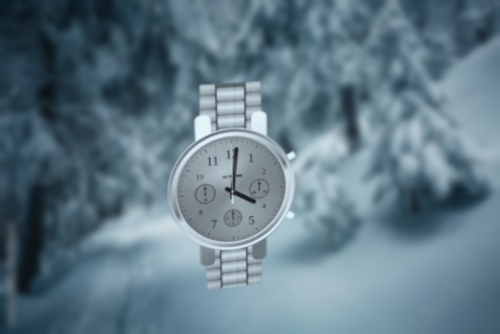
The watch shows h=4 m=1
